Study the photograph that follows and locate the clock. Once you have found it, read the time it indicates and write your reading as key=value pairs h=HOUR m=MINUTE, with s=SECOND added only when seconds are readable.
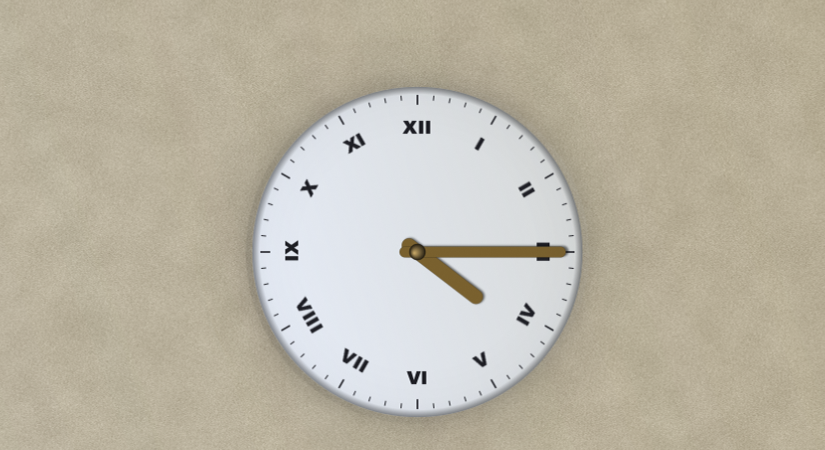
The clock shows h=4 m=15
